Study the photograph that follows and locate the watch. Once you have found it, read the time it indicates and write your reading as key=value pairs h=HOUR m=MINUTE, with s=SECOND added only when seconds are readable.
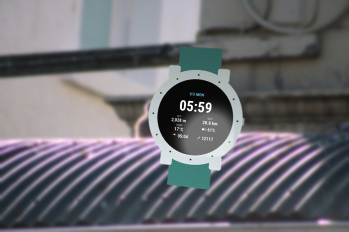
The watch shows h=5 m=59
